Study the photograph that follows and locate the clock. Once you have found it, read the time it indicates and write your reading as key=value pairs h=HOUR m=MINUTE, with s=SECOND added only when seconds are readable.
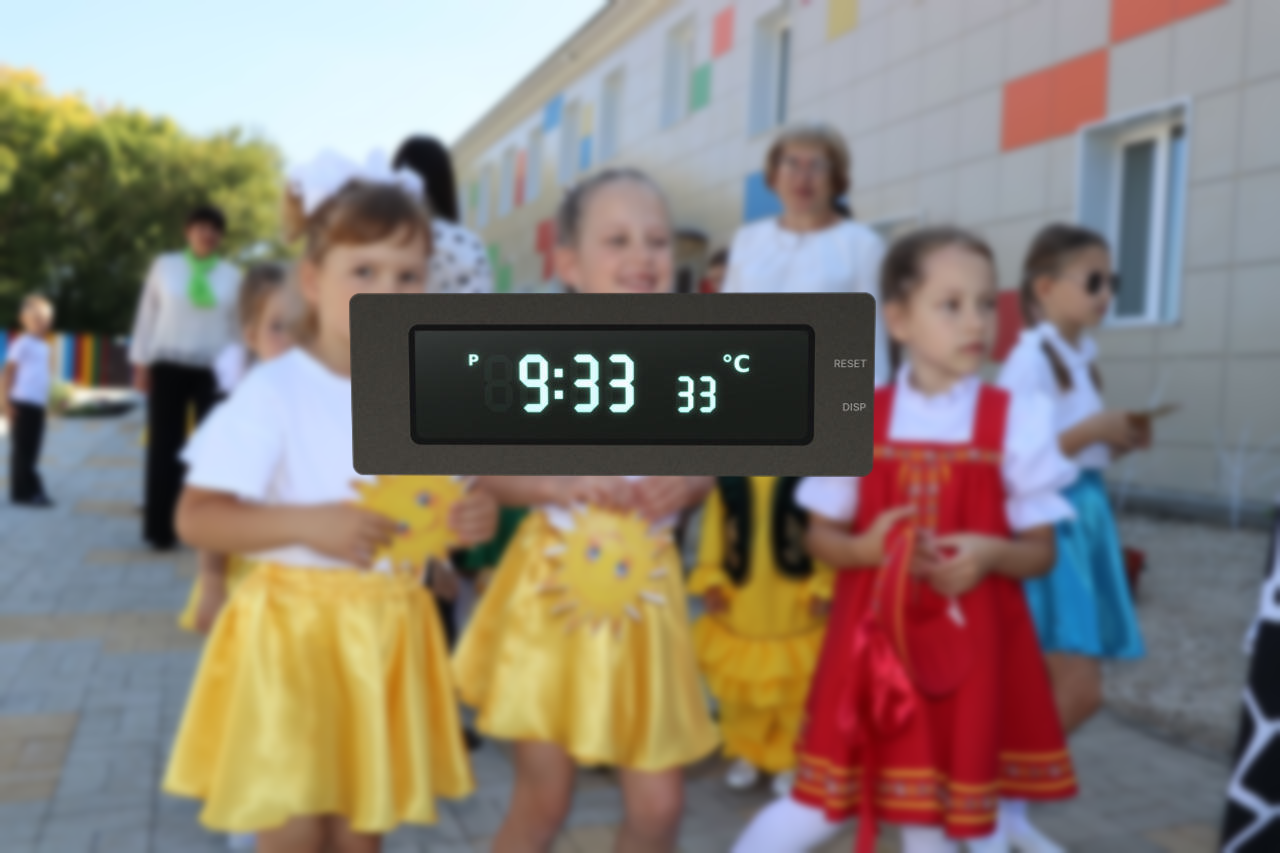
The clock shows h=9 m=33
